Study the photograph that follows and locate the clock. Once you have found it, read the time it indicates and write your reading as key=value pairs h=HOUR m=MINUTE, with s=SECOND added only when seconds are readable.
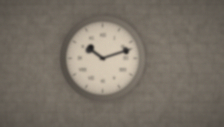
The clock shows h=10 m=12
